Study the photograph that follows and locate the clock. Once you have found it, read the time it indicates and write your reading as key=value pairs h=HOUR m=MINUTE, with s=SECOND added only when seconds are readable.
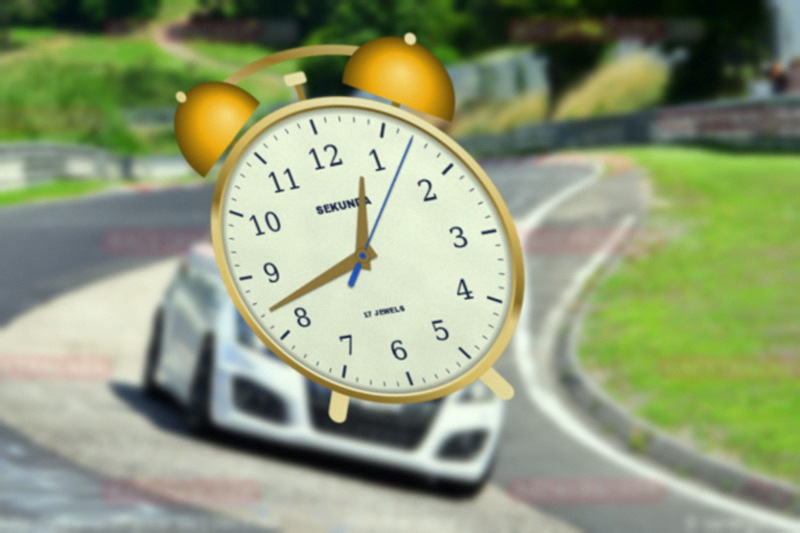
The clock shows h=12 m=42 s=7
